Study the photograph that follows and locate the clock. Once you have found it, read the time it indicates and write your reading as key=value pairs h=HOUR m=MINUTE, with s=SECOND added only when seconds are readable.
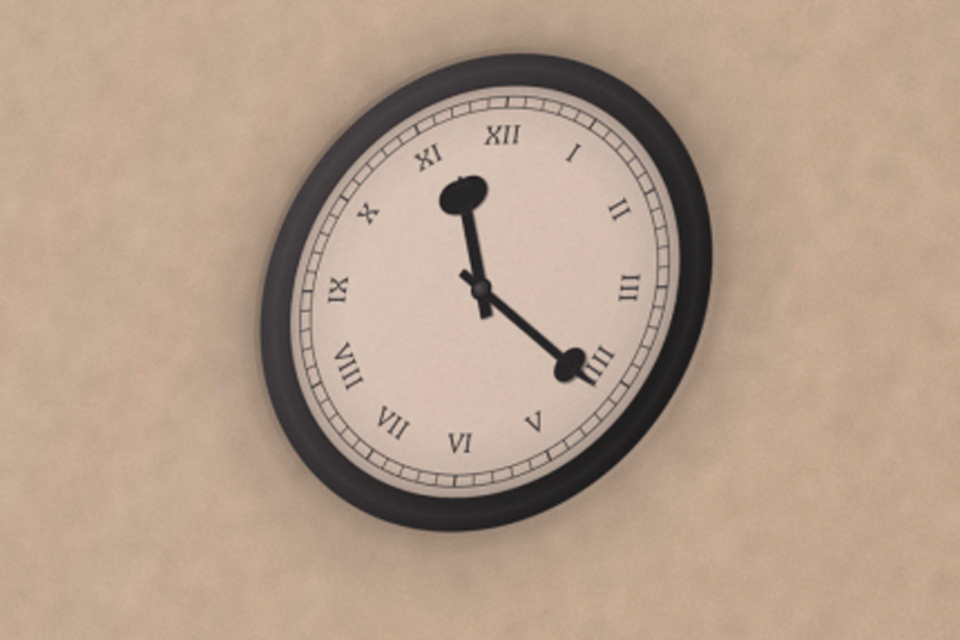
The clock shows h=11 m=21
